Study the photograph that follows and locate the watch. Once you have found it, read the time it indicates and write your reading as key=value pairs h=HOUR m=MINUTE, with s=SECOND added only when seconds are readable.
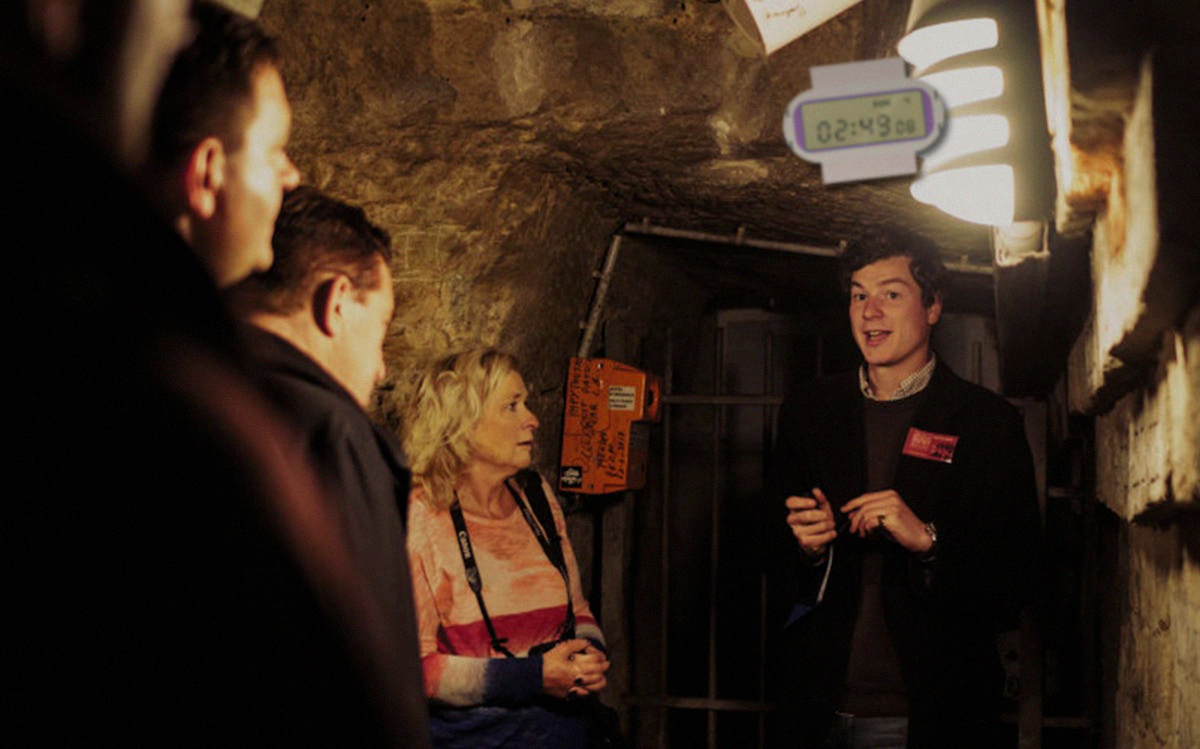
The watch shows h=2 m=49
